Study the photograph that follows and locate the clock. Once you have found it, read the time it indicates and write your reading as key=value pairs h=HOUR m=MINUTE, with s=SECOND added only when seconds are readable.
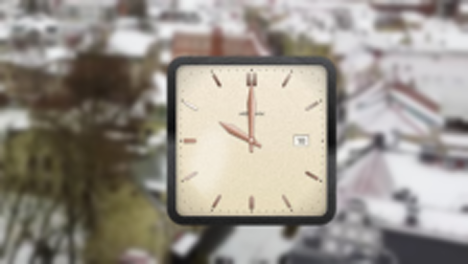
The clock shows h=10 m=0
